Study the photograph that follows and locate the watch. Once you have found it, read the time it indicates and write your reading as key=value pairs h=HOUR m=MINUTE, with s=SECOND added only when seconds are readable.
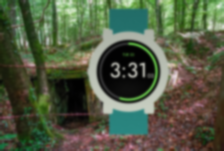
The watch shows h=3 m=31
